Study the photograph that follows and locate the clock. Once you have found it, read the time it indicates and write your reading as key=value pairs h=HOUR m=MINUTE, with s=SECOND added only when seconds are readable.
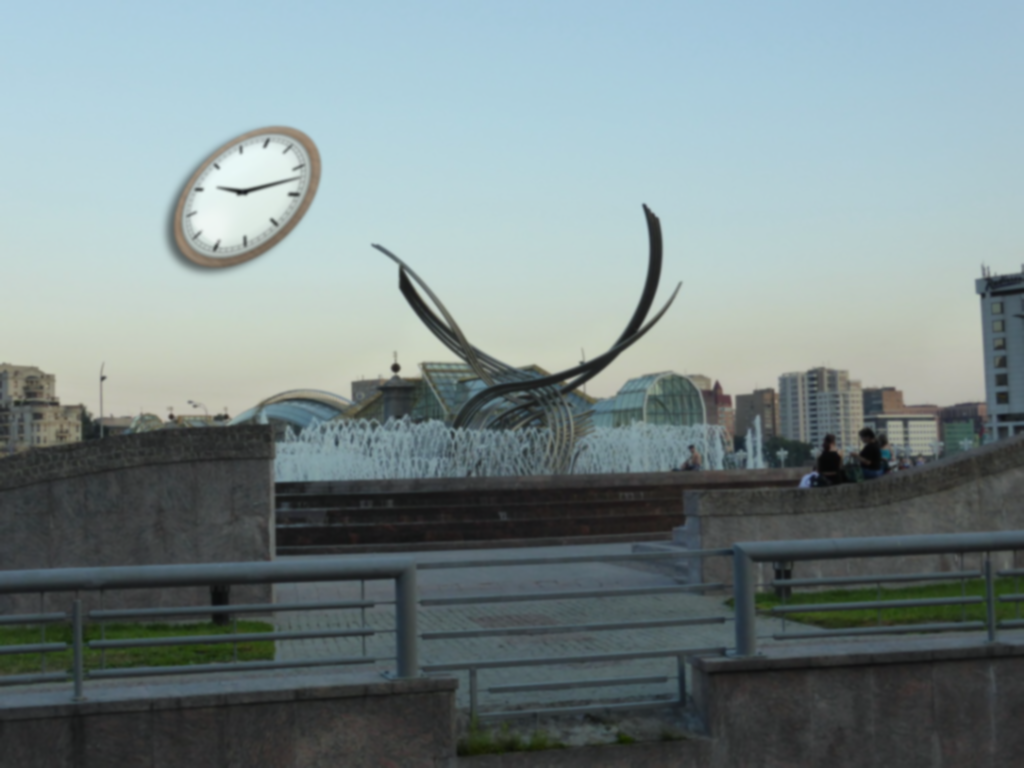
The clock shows h=9 m=12
